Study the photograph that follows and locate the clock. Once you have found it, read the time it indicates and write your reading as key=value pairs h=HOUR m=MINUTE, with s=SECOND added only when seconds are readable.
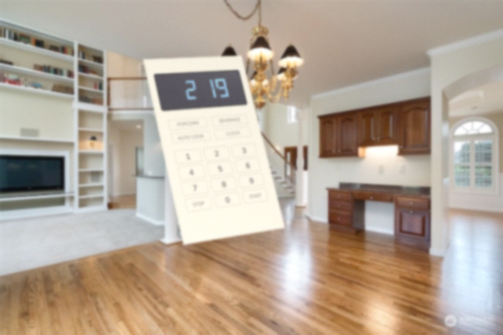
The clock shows h=2 m=19
